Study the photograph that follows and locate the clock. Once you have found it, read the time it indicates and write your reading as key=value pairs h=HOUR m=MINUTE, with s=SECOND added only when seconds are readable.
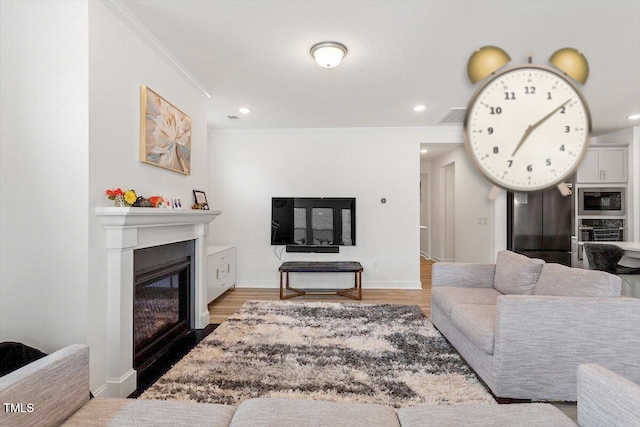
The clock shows h=7 m=9
